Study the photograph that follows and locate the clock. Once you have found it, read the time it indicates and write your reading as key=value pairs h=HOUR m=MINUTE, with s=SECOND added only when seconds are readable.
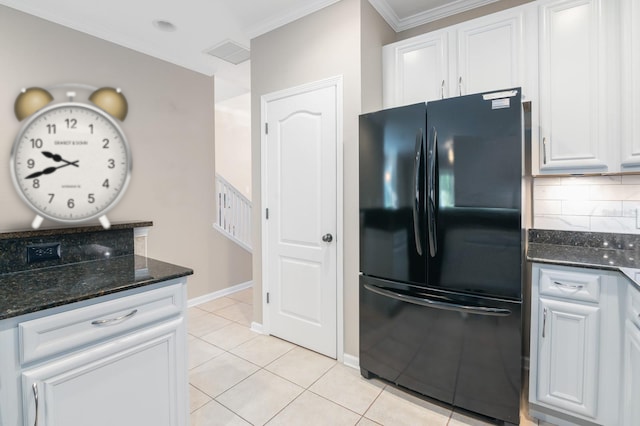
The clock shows h=9 m=42
